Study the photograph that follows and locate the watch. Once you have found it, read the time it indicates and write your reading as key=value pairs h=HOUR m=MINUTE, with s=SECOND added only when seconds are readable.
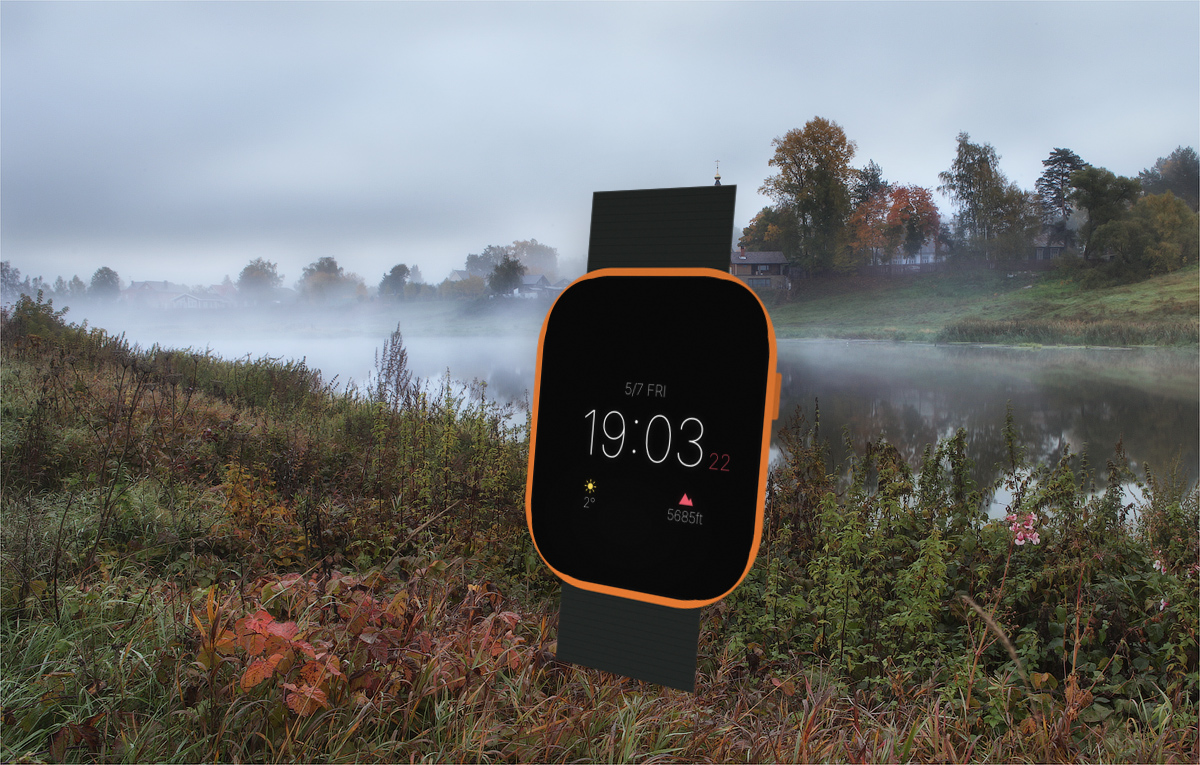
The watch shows h=19 m=3 s=22
